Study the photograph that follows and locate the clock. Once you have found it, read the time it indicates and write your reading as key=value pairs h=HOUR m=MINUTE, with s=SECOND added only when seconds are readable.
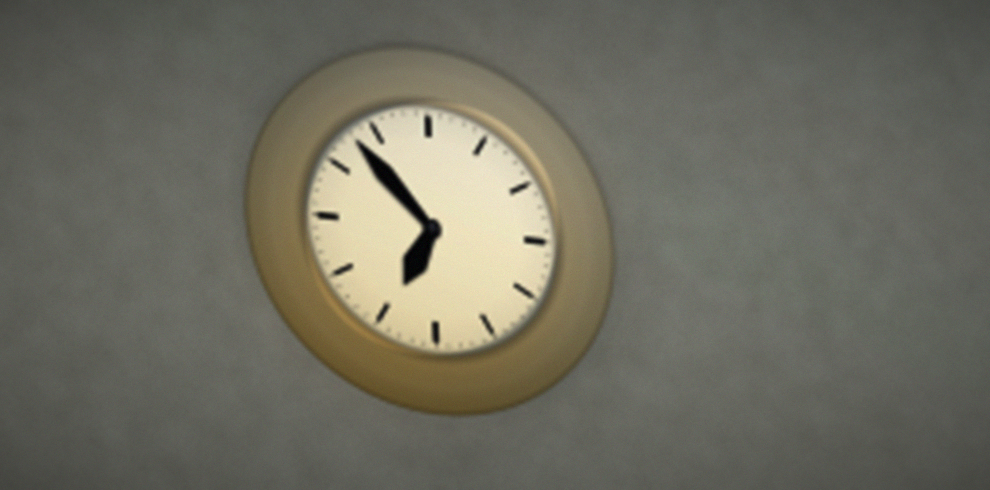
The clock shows h=6 m=53
